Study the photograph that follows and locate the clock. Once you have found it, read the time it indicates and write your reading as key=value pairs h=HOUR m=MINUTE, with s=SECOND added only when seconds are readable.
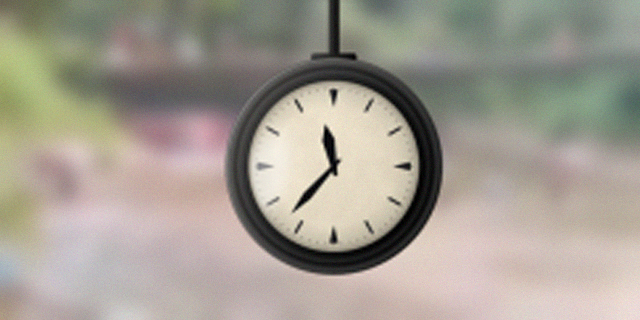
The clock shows h=11 m=37
